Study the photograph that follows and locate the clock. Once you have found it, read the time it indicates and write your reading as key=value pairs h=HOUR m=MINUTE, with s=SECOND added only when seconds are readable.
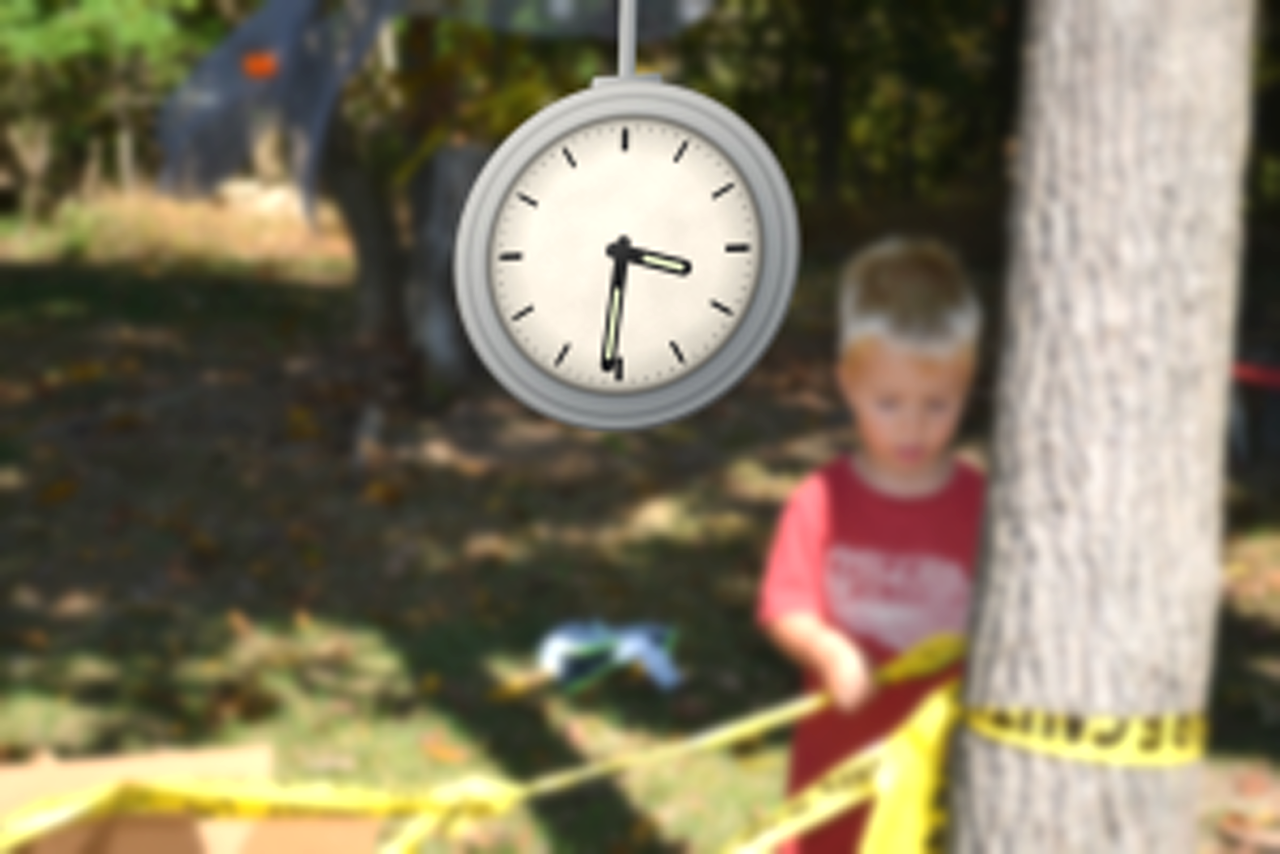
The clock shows h=3 m=31
